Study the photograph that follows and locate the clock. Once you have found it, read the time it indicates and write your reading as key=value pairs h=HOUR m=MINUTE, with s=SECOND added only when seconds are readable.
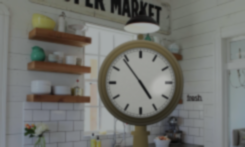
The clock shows h=4 m=54
